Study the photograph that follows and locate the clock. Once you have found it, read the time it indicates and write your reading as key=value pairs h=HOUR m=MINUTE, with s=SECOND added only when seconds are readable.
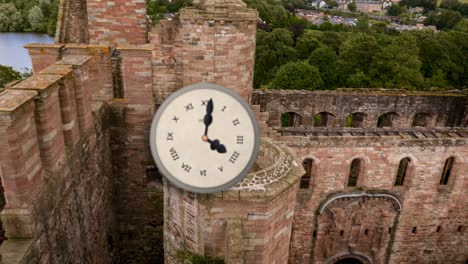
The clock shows h=4 m=1
